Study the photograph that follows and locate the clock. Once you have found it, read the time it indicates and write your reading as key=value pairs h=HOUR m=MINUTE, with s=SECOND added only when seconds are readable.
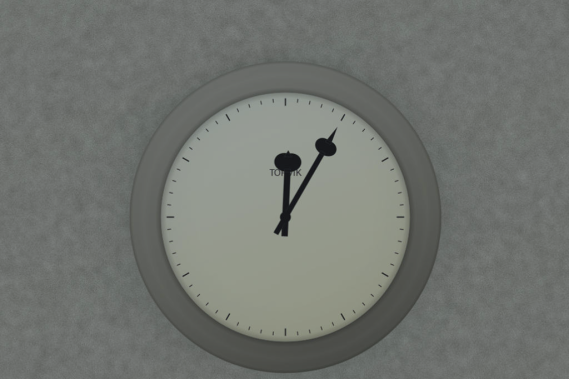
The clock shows h=12 m=5
